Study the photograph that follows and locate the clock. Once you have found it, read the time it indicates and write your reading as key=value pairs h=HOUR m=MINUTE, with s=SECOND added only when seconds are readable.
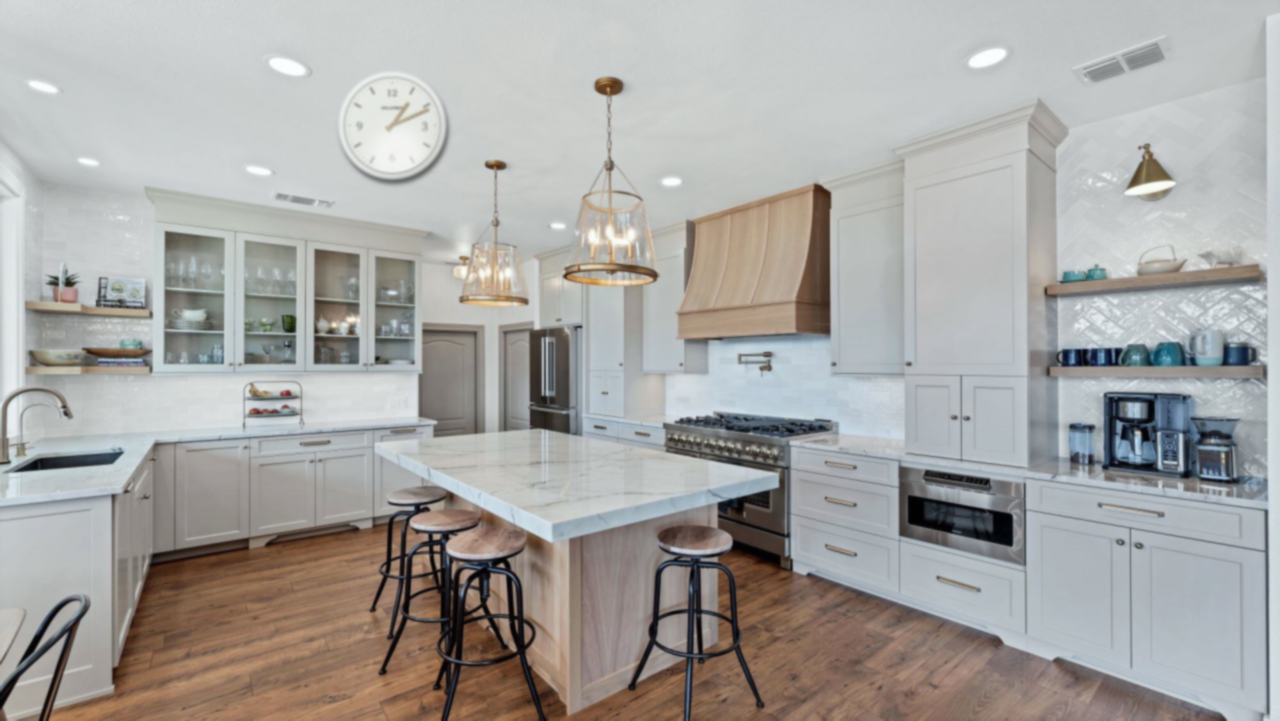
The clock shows h=1 m=11
